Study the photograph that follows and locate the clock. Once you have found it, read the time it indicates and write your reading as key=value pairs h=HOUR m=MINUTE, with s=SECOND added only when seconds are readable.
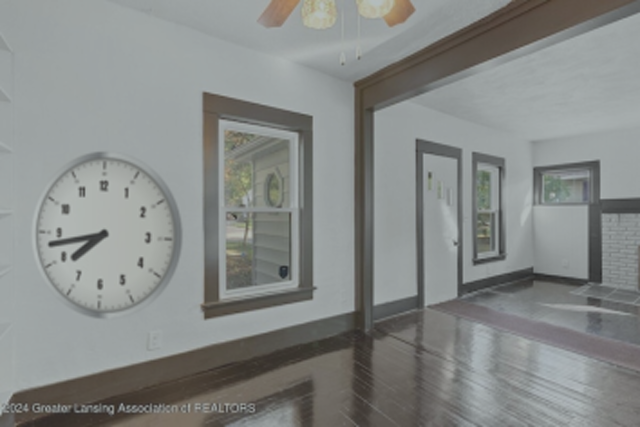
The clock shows h=7 m=43
